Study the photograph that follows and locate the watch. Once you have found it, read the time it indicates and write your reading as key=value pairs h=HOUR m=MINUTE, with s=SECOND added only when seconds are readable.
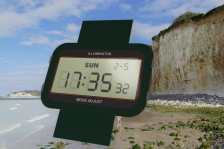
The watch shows h=17 m=35 s=32
